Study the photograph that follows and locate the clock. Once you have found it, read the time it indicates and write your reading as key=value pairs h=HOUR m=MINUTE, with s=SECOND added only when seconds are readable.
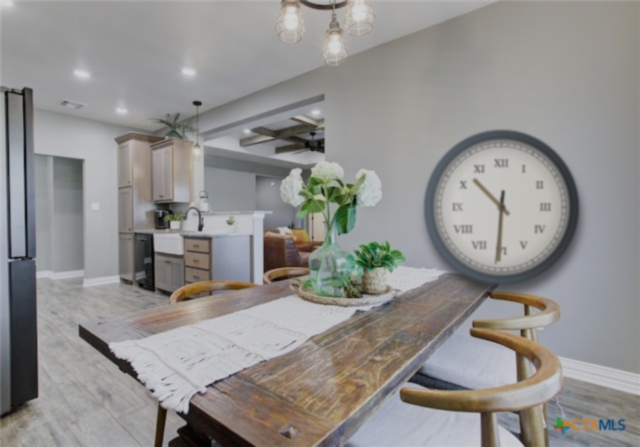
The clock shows h=10 m=30 s=31
